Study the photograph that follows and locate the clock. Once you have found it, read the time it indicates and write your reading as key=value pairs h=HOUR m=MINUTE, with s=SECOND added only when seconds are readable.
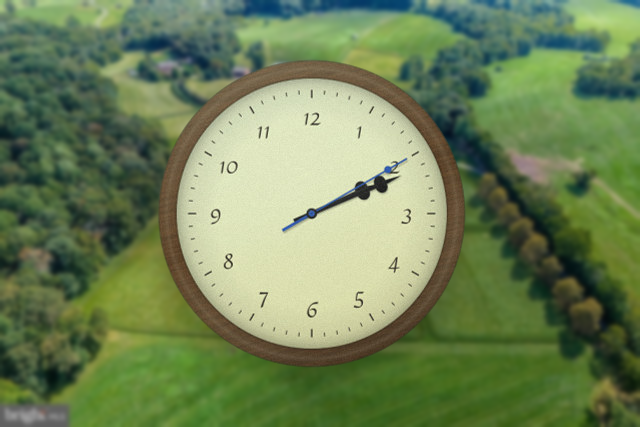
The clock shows h=2 m=11 s=10
